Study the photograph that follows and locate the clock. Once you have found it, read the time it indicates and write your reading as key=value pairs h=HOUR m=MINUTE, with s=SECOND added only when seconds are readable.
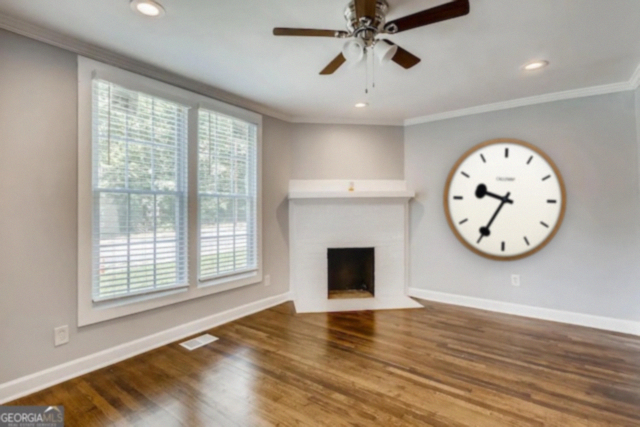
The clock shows h=9 m=35
